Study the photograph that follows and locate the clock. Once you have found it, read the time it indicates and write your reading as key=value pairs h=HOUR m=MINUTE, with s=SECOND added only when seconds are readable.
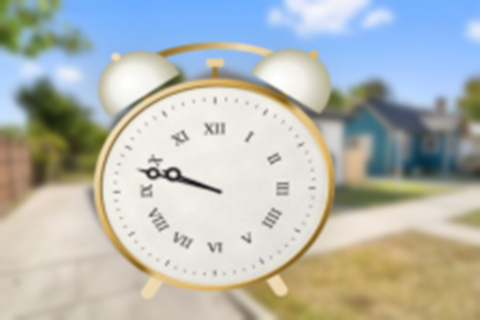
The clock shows h=9 m=48
